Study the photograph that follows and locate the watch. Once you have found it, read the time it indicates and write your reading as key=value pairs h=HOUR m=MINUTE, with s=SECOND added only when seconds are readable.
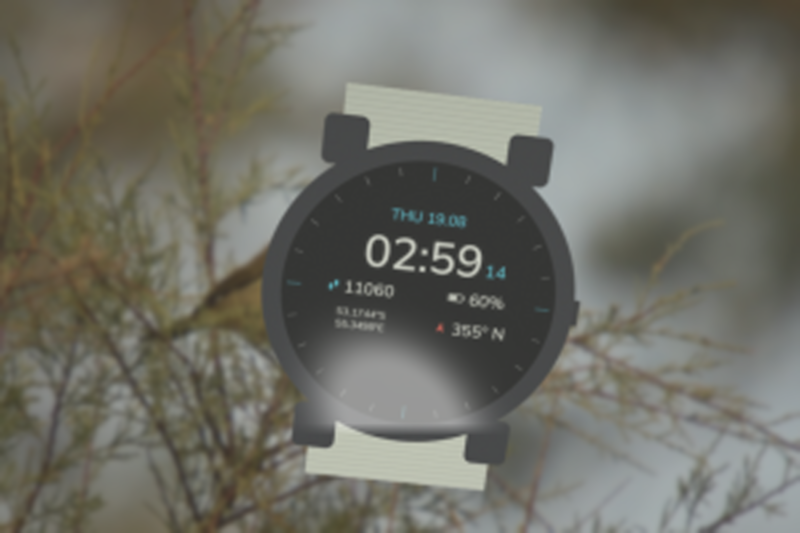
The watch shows h=2 m=59
